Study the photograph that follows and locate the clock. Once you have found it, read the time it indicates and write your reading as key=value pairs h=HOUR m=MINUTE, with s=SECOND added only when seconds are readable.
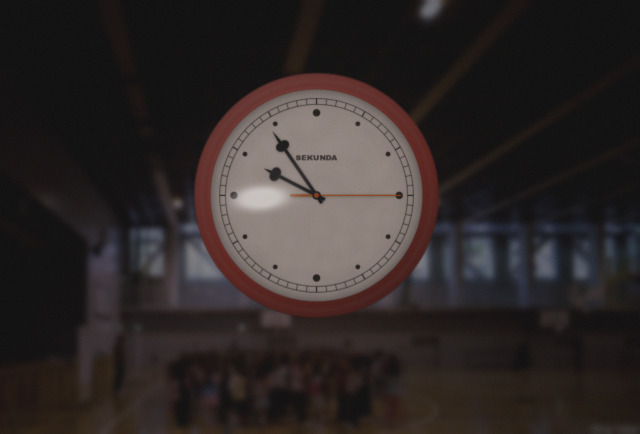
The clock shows h=9 m=54 s=15
